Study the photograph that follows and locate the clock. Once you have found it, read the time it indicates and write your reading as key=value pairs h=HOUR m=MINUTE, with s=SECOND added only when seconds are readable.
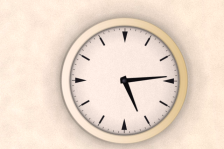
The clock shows h=5 m=14
